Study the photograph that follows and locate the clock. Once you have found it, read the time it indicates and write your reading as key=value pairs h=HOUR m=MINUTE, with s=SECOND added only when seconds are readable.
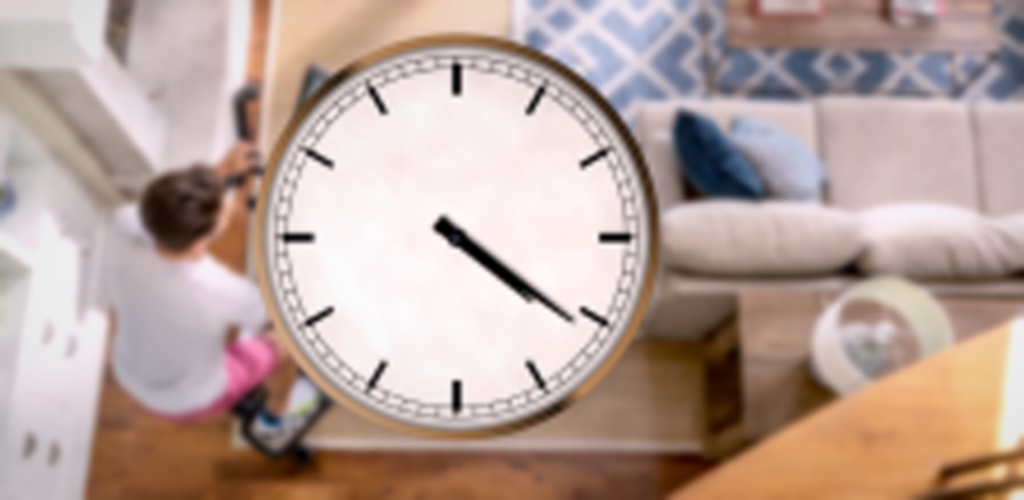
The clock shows h=4 m=21
